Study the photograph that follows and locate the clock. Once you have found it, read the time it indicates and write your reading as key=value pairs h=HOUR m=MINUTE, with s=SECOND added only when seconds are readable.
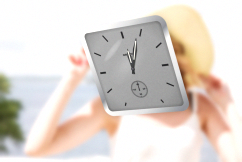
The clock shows h=12 m=4
